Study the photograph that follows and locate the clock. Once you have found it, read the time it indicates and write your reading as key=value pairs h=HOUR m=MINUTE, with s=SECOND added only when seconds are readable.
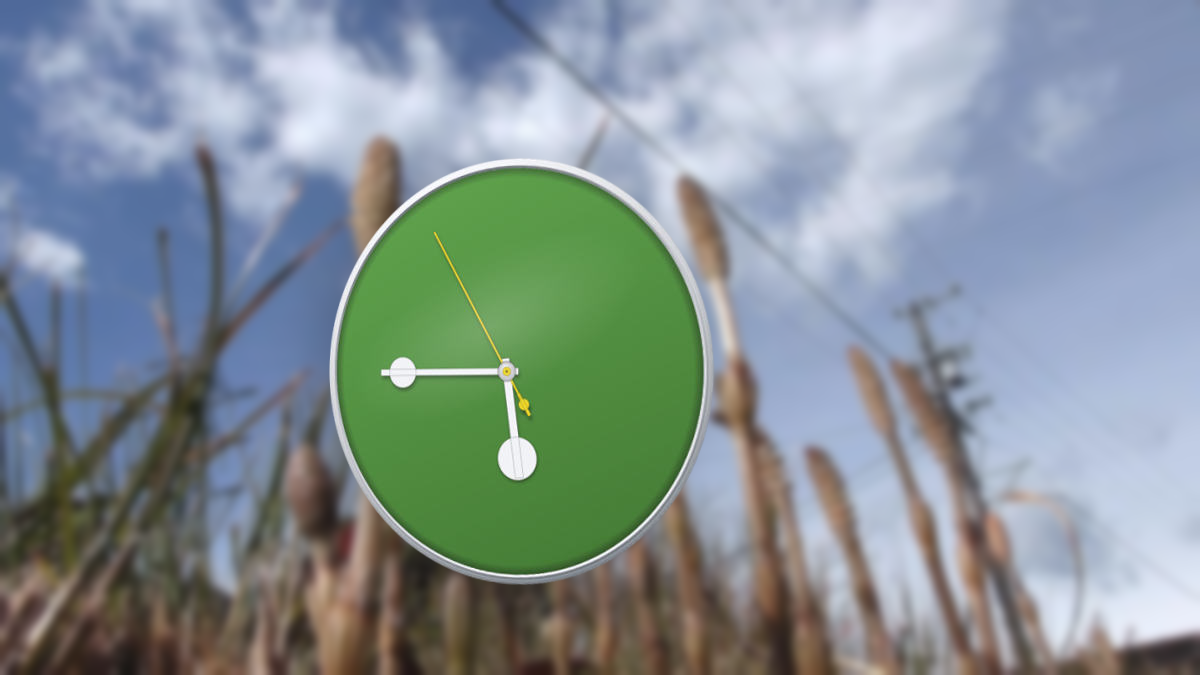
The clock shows h=5 m=44 s=55
